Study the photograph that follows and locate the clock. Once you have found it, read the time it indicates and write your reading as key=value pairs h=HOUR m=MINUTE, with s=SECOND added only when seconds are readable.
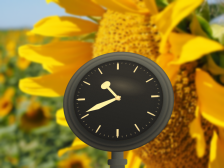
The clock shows h=10 m=41
